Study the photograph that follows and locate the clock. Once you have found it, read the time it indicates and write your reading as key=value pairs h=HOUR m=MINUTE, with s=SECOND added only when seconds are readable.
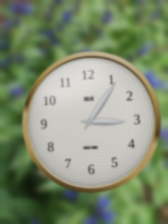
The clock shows h=3 m=6
